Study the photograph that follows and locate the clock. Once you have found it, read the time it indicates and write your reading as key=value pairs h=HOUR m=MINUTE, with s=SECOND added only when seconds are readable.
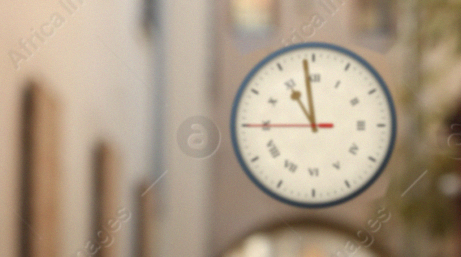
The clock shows h=10 m=58 s=45
